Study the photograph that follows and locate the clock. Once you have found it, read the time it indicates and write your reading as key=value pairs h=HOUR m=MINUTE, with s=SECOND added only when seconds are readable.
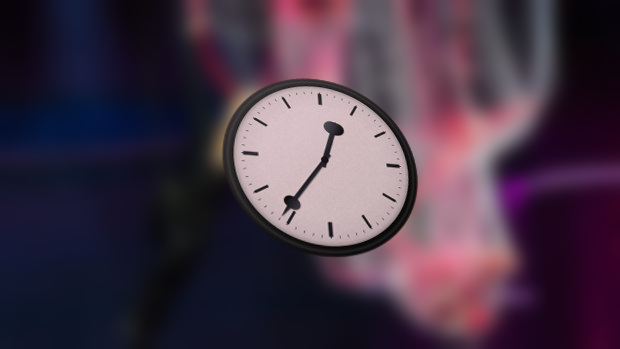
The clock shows h=12 m=36
